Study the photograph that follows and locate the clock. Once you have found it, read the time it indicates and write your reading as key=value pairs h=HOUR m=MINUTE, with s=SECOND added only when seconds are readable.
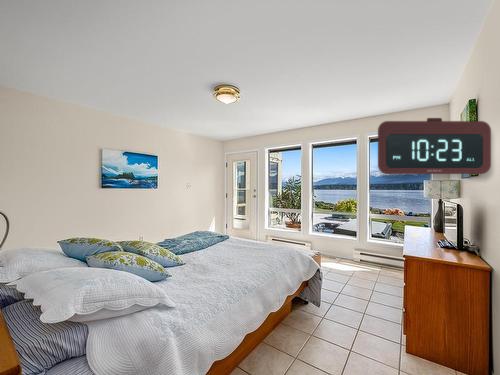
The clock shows h=10 m=23
